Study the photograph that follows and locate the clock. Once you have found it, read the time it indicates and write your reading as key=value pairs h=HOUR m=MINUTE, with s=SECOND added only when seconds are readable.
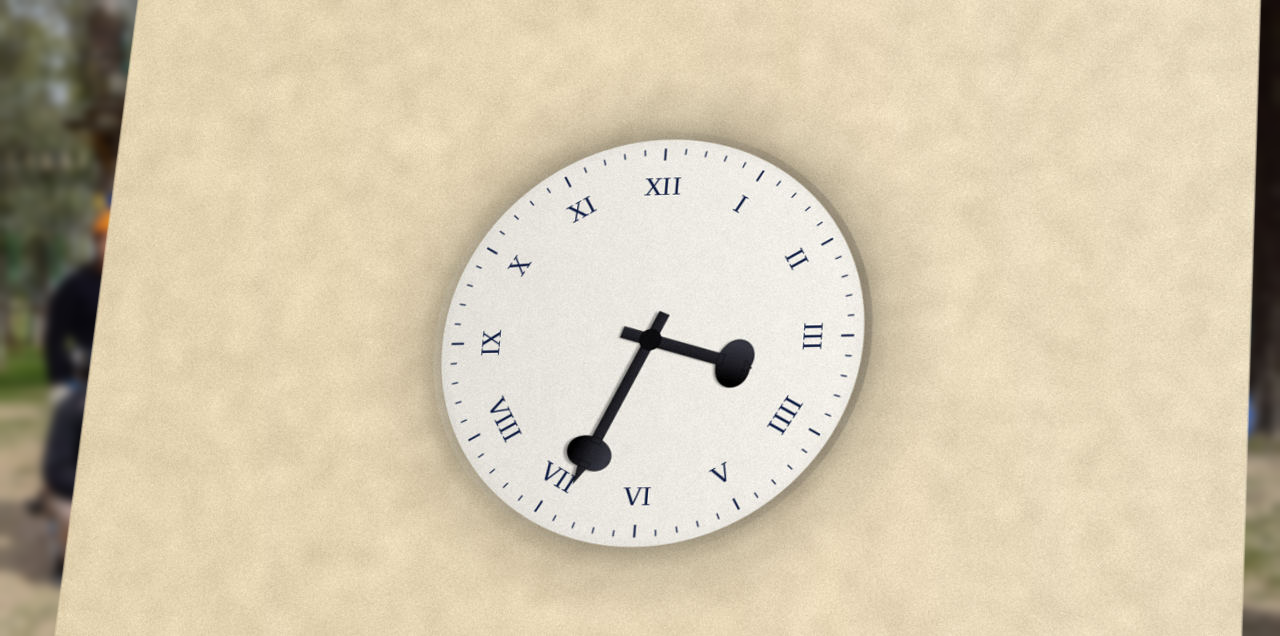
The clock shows h=3 m=34
